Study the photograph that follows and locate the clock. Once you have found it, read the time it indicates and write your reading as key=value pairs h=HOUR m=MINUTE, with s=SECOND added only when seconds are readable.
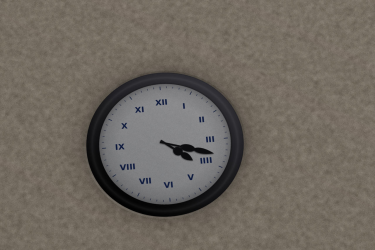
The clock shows h=4 m=18
